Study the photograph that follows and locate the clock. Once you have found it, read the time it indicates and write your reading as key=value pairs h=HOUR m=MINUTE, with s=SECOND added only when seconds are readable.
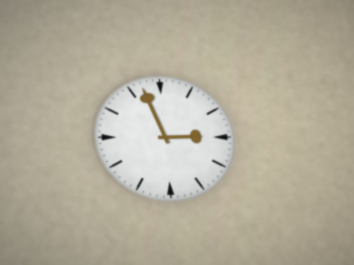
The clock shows h=2 m=57
